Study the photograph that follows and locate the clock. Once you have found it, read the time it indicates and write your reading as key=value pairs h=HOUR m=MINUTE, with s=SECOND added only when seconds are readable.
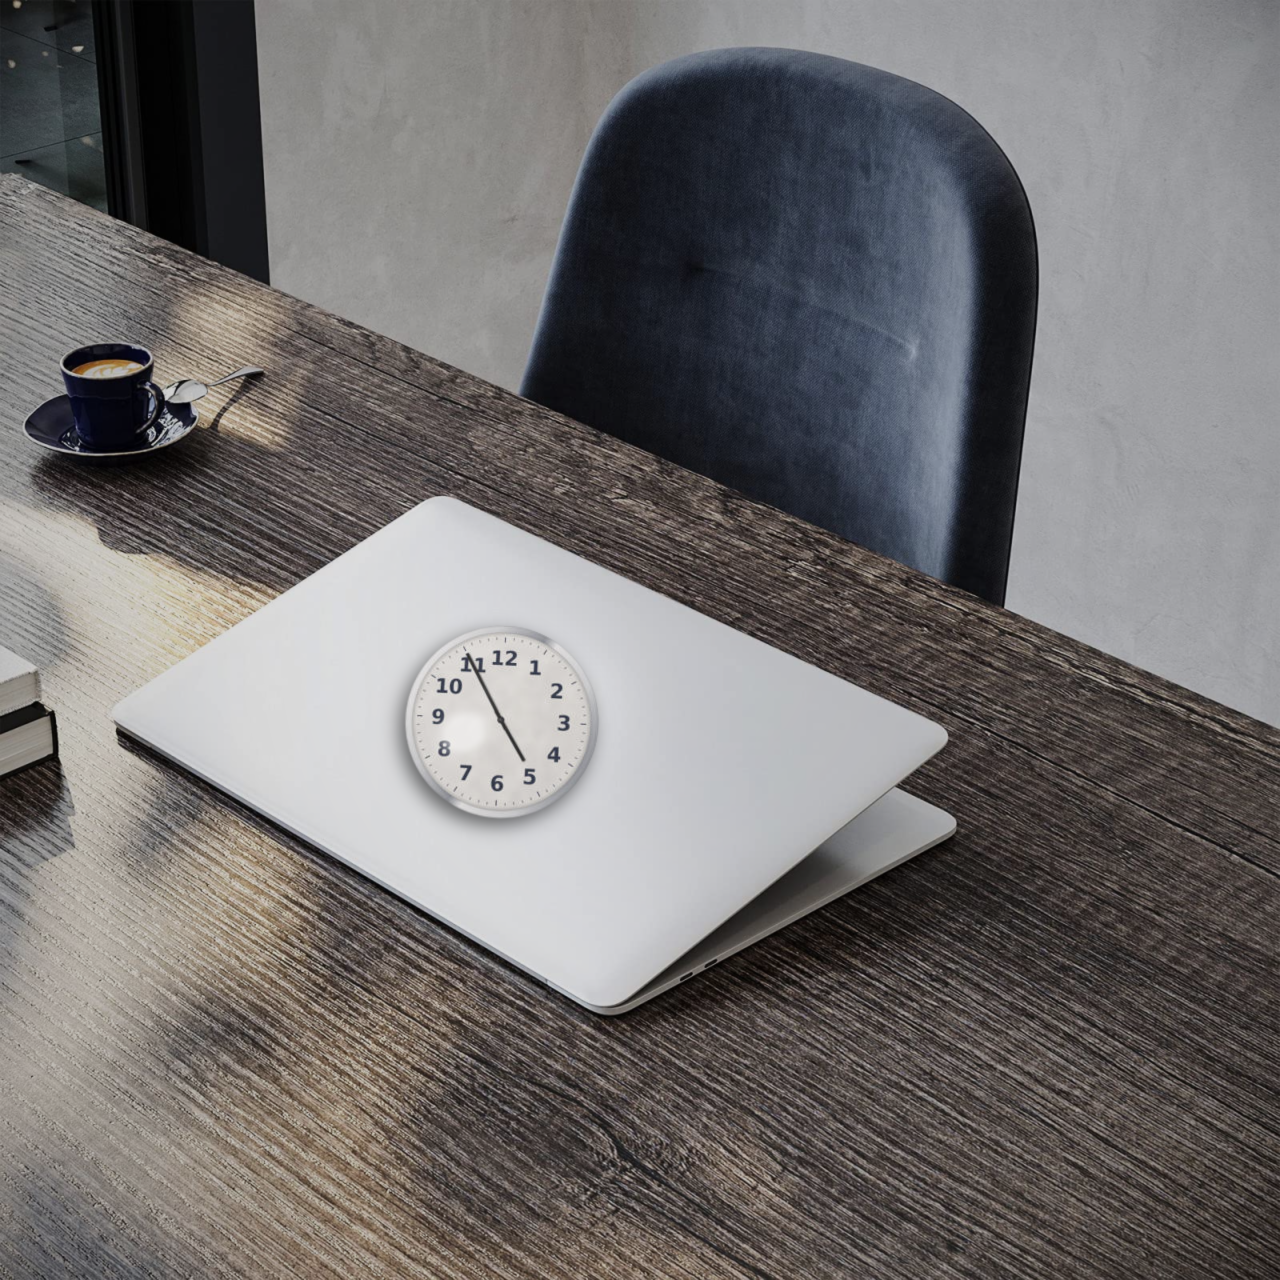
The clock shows h=4 m=55
